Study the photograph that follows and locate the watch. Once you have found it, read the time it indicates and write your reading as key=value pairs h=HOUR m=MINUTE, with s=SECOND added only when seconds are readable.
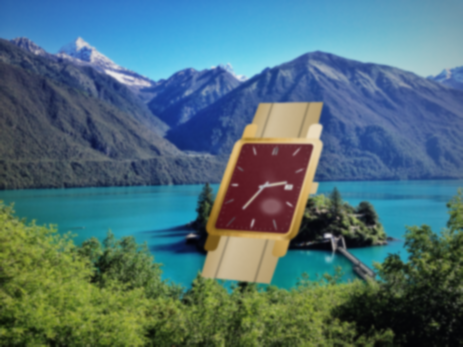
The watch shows h=2 m=35
